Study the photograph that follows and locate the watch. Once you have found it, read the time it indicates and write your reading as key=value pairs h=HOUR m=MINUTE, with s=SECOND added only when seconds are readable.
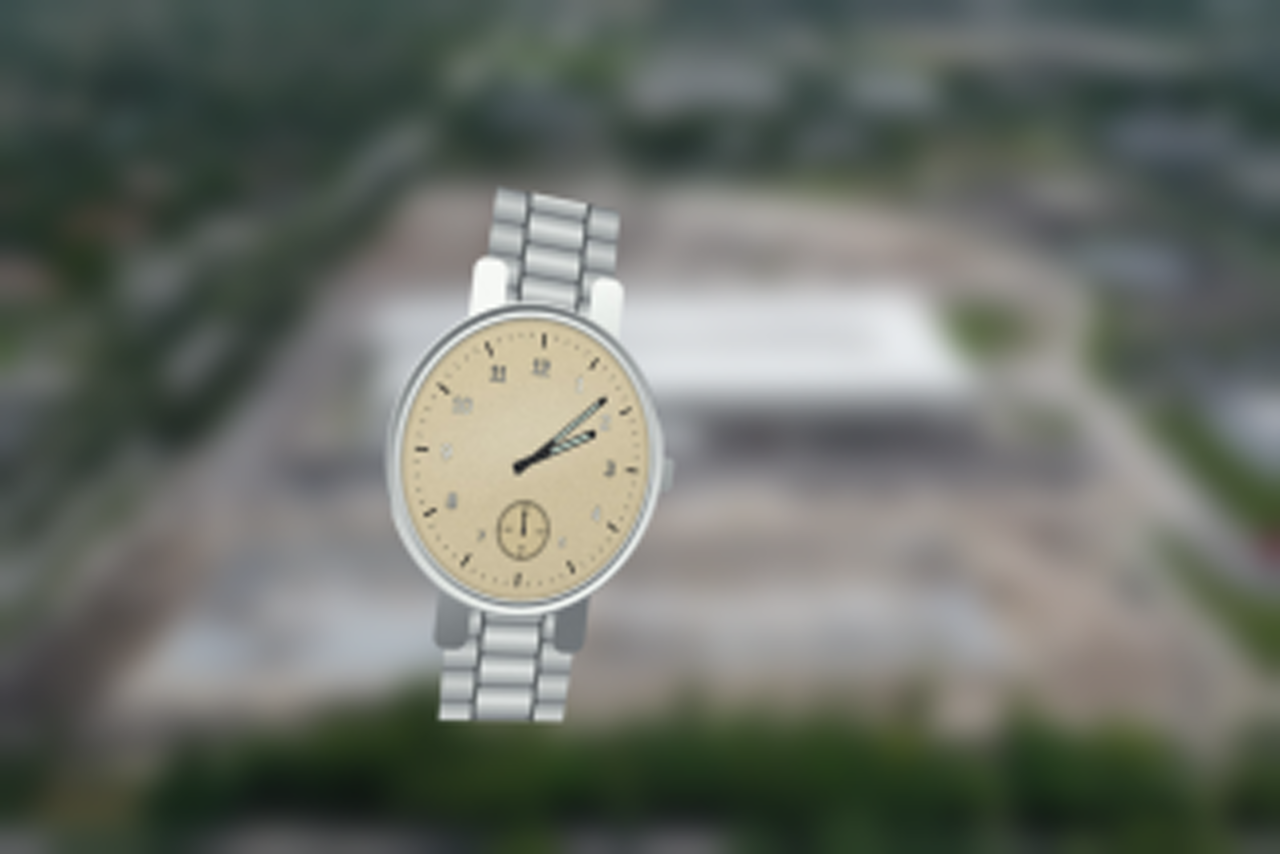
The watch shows h=2 m=8
